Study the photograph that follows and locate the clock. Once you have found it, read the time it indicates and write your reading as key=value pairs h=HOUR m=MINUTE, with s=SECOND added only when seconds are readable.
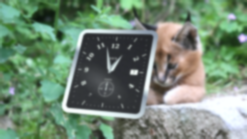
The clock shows h=12 m=57
